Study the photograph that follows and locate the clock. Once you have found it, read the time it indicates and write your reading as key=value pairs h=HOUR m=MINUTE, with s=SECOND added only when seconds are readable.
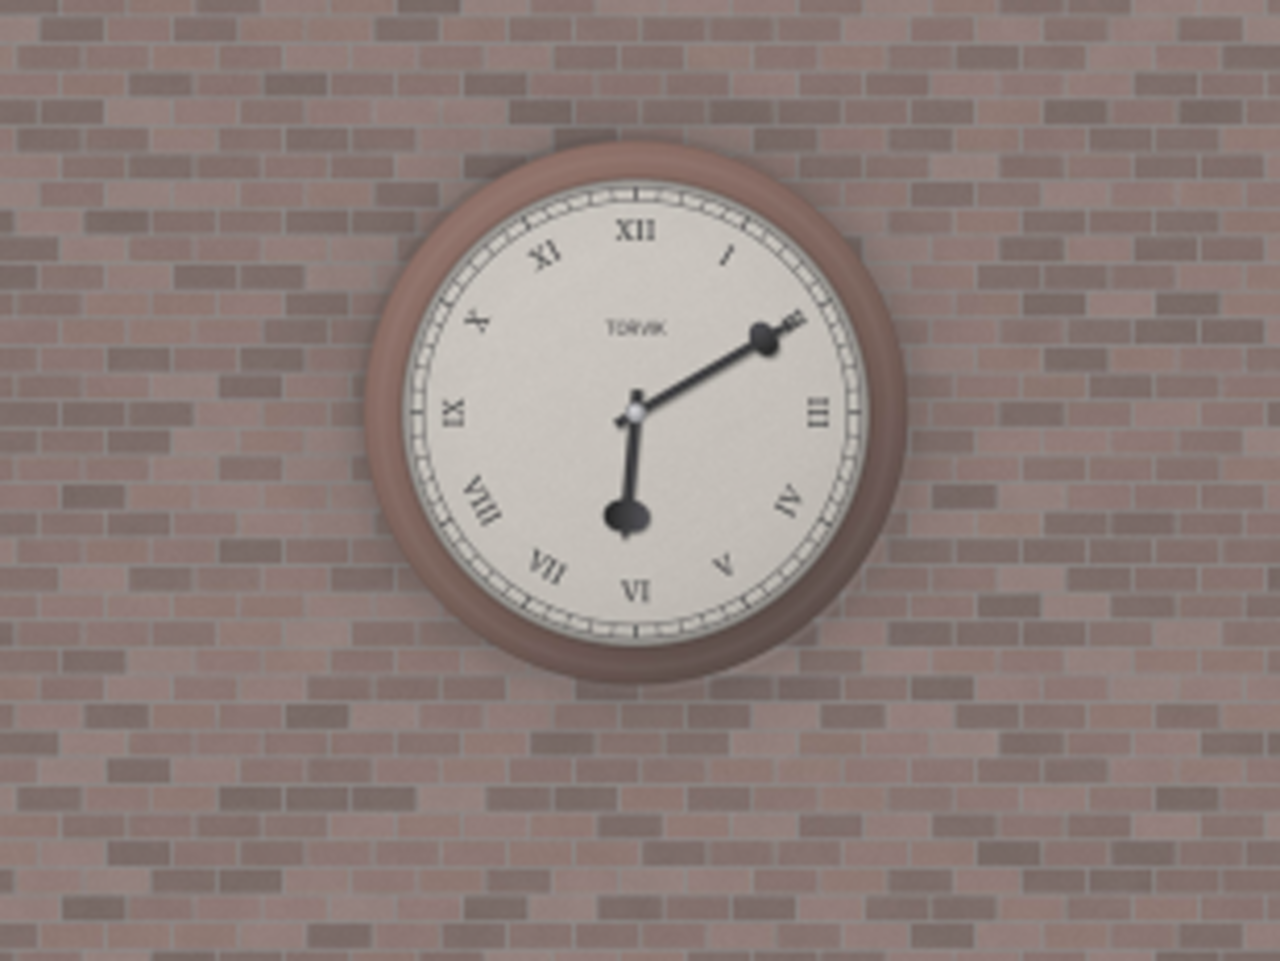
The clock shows h=6 m=10
